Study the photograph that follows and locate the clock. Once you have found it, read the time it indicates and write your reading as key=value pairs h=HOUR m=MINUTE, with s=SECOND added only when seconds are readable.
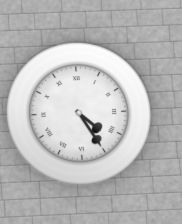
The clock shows h=4 m=25
